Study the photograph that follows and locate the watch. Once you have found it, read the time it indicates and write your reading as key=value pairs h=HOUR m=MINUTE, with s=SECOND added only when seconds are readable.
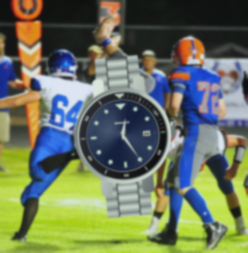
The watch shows h=12 m=25
